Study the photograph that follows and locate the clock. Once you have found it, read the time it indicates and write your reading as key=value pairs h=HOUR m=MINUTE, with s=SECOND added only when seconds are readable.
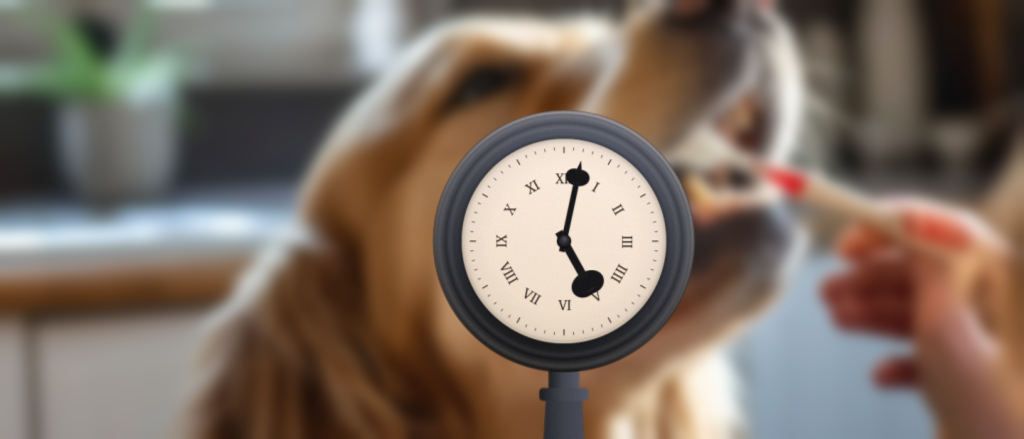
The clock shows h=5 m=2
